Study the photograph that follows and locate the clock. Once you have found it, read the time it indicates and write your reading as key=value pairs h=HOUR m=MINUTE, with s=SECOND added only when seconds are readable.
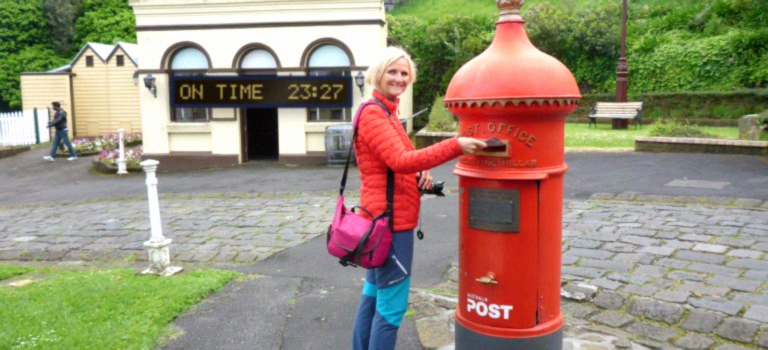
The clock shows h=23 m=27
